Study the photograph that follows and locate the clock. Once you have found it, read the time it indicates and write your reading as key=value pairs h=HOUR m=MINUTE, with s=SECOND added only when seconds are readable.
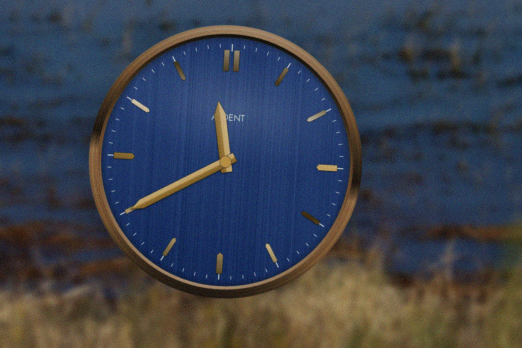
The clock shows h=11 m=40
